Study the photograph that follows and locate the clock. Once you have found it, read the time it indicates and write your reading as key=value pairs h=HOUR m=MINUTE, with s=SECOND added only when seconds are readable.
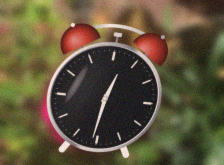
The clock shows h=12 m=31
